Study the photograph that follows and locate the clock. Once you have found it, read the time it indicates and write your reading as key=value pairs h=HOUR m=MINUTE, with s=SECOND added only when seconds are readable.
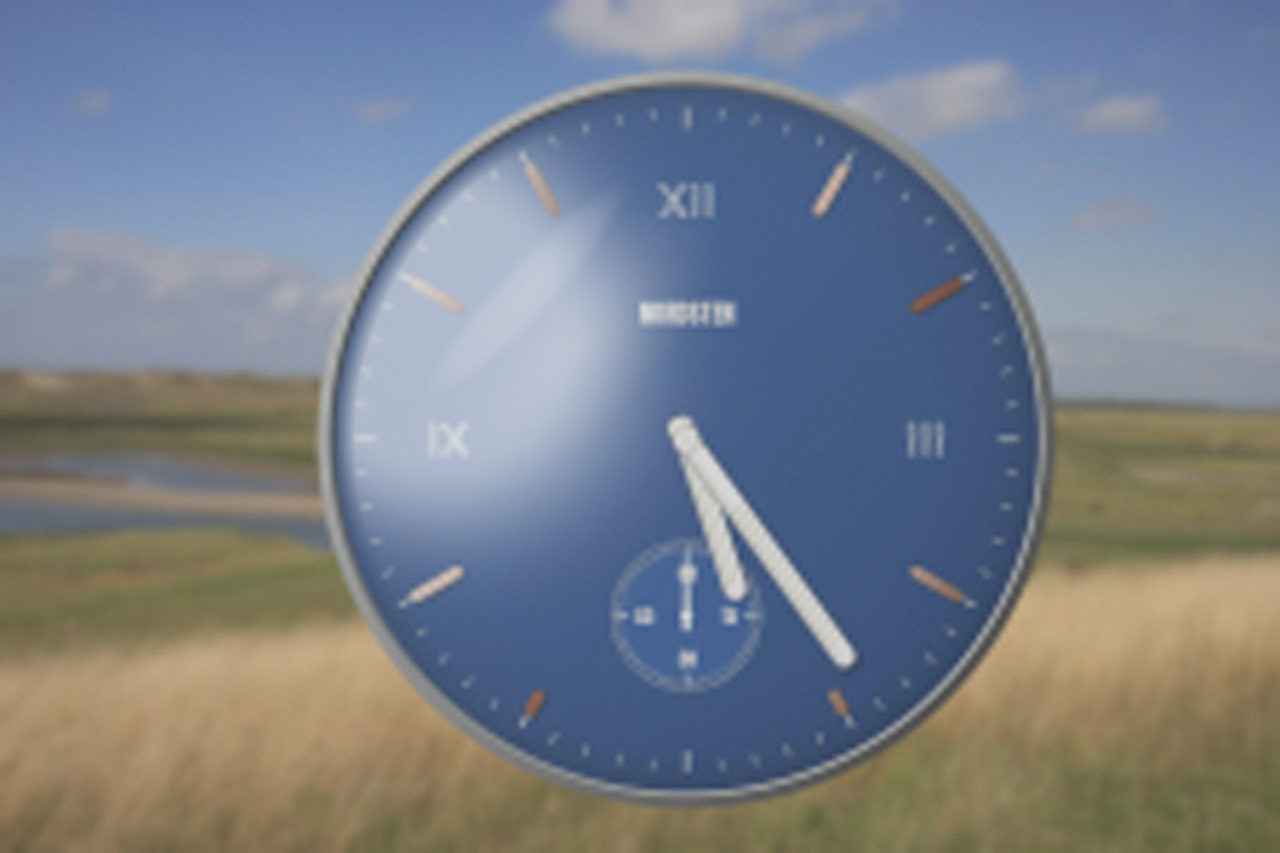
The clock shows h=5 m=24
